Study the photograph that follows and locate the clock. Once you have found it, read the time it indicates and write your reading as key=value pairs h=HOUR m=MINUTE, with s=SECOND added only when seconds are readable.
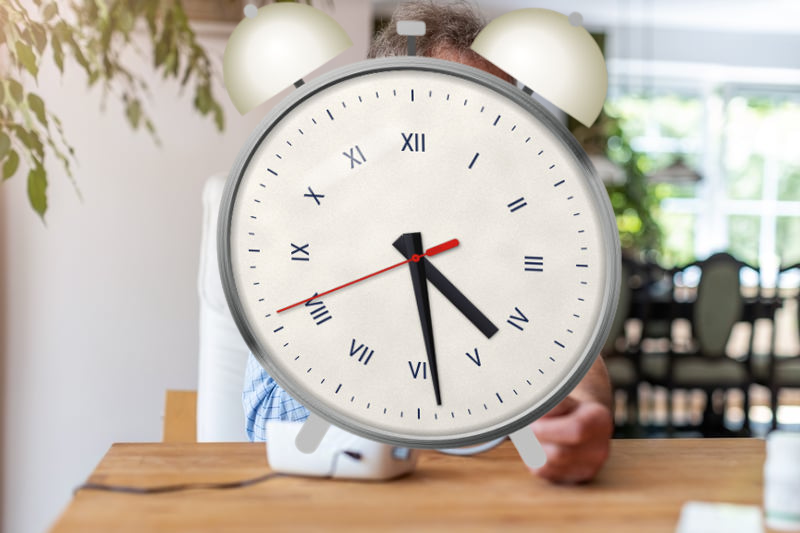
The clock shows h=4 m=28 s=41
